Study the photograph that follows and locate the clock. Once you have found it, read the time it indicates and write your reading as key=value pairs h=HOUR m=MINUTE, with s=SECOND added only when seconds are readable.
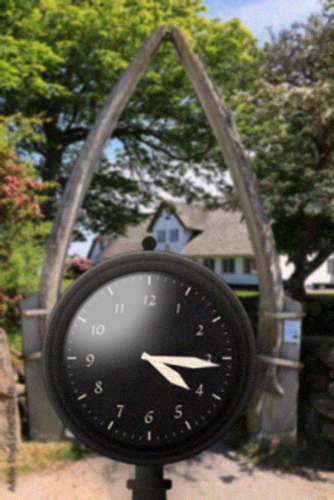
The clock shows h=4 m=16
